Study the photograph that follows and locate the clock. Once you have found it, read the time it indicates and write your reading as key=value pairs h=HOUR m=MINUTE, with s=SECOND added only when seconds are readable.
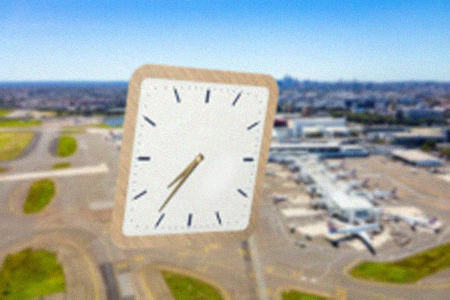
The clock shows h=7 m=36
